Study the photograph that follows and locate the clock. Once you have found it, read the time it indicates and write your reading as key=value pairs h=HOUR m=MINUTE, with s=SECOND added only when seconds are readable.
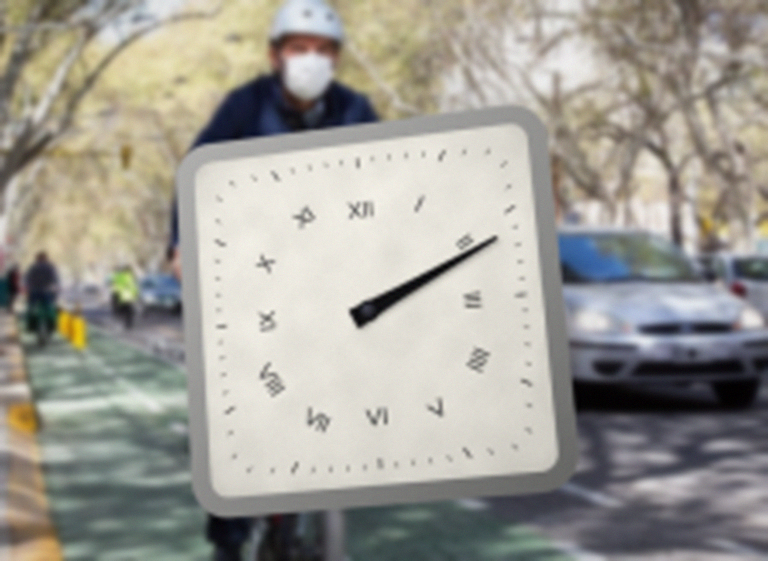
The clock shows h=2 m=11
